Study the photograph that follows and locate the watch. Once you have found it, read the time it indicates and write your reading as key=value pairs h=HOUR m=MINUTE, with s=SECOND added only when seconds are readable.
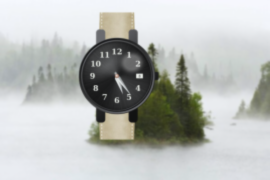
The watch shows h=5 m=24
